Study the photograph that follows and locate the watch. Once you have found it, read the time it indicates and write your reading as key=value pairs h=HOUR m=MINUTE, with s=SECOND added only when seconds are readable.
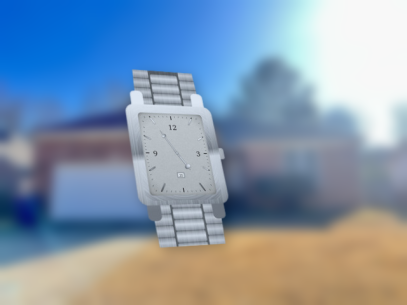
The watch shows h=4 m=55
